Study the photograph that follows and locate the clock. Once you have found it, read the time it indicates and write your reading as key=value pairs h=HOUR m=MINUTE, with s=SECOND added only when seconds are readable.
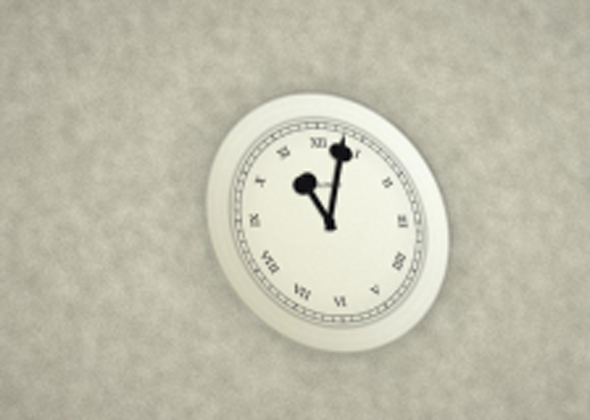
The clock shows h=11 m=3
